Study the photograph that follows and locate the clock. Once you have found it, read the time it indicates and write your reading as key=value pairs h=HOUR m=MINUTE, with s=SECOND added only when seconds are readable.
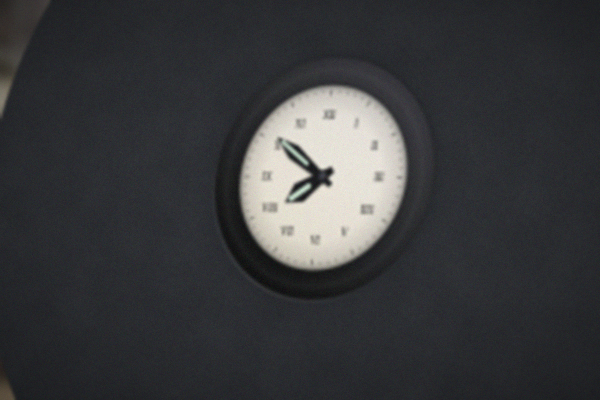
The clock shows h=7 m=51
